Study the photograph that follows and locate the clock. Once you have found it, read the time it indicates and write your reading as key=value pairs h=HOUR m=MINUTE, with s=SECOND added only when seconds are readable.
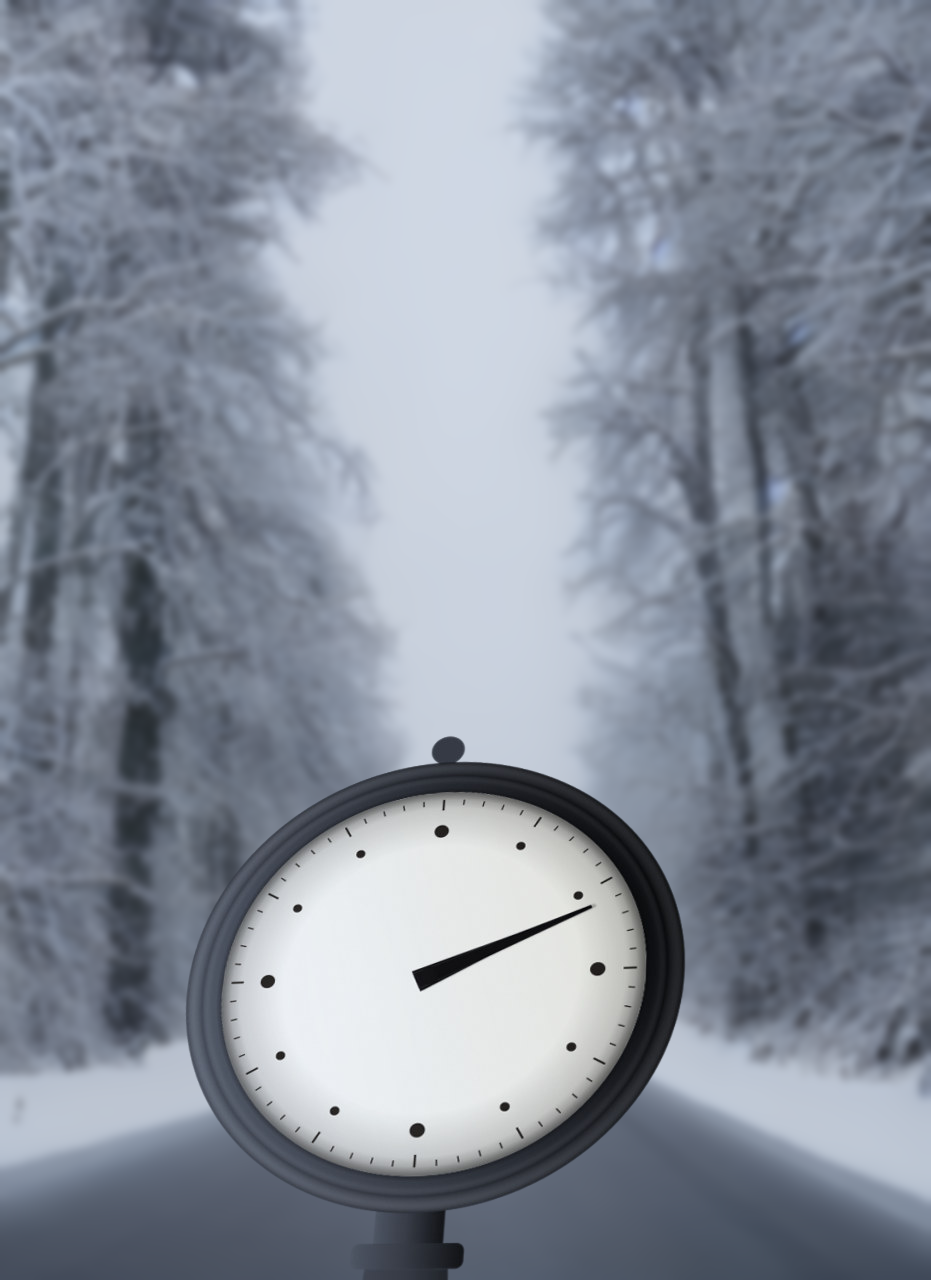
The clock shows h=2 m=11
